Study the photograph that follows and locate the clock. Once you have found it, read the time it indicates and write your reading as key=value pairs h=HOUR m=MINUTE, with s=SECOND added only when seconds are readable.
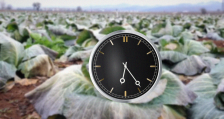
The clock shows h=6 m=24
